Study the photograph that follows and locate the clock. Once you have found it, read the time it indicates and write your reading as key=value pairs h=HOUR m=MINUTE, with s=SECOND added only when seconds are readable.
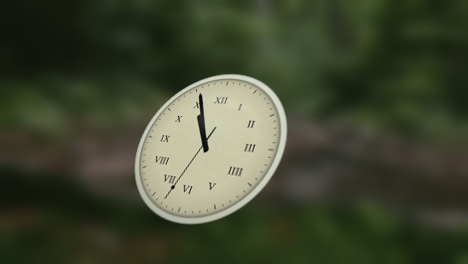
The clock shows h=10 m=55 s=33
